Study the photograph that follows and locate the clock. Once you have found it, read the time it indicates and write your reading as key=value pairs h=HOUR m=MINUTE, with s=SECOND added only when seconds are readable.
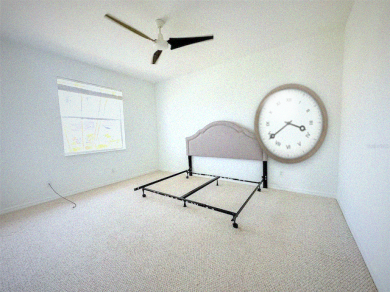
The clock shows h=3 m=39
